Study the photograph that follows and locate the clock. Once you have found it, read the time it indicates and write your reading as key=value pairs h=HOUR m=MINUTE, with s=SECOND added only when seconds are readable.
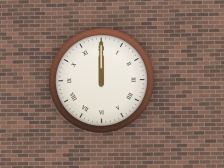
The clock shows h=12 m=0
